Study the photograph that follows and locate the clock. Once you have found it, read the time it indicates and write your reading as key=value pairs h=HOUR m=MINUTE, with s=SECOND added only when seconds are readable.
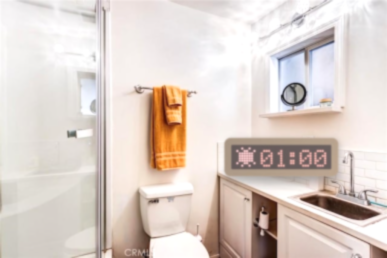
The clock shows h=1 m=0
